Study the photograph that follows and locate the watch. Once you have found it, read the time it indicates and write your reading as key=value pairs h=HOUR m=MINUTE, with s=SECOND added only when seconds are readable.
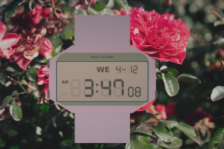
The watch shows h=3 m=47 s=8
